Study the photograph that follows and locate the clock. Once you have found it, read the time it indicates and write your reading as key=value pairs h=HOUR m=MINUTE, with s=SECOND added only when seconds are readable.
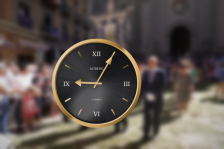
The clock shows h=9 m=5
